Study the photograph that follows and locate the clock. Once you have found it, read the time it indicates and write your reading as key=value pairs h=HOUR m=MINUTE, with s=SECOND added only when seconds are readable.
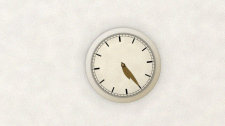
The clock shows h=5 m=25
